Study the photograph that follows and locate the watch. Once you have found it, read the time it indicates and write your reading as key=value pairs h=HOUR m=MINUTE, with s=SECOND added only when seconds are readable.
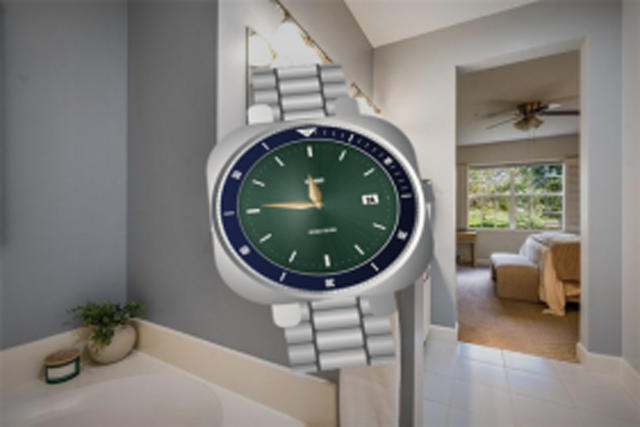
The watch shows h=11 m=46
